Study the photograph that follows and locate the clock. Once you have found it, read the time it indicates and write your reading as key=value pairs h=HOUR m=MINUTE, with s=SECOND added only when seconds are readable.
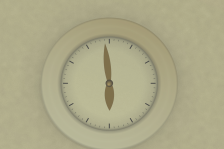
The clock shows h=5 m=59
